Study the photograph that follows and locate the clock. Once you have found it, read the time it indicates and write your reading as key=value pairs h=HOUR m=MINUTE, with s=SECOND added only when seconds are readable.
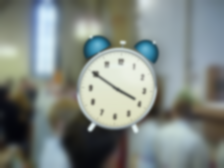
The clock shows h=3 m=50
